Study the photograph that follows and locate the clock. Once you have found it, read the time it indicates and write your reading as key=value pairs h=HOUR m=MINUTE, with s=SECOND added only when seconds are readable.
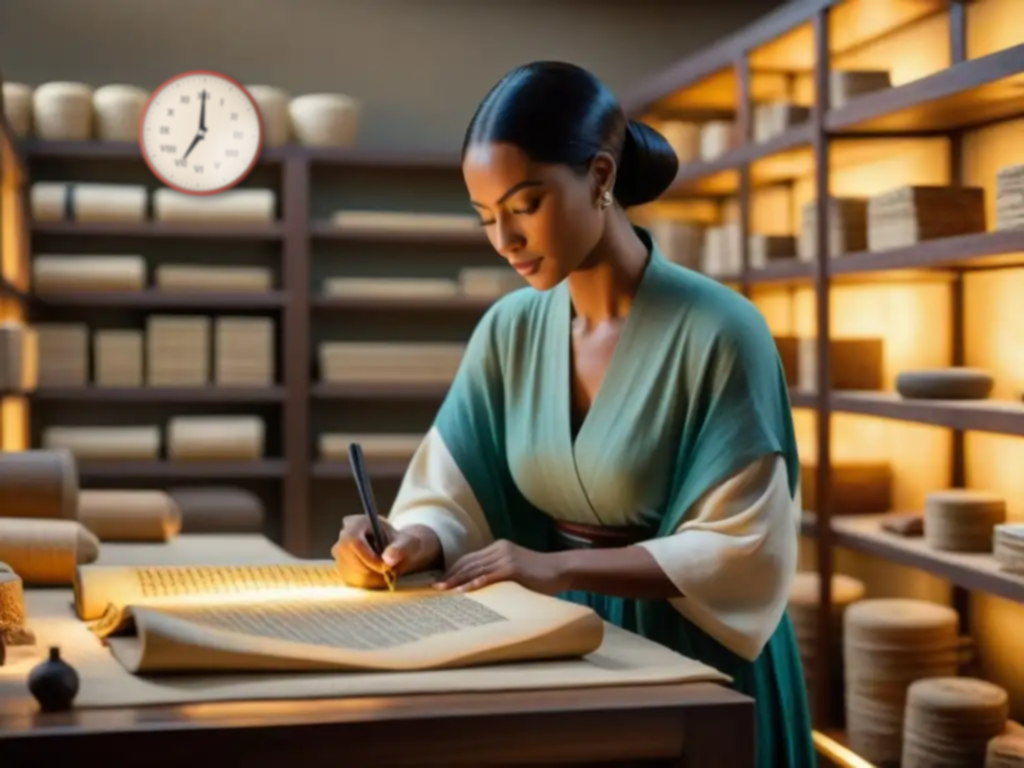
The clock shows h=7 m=0
